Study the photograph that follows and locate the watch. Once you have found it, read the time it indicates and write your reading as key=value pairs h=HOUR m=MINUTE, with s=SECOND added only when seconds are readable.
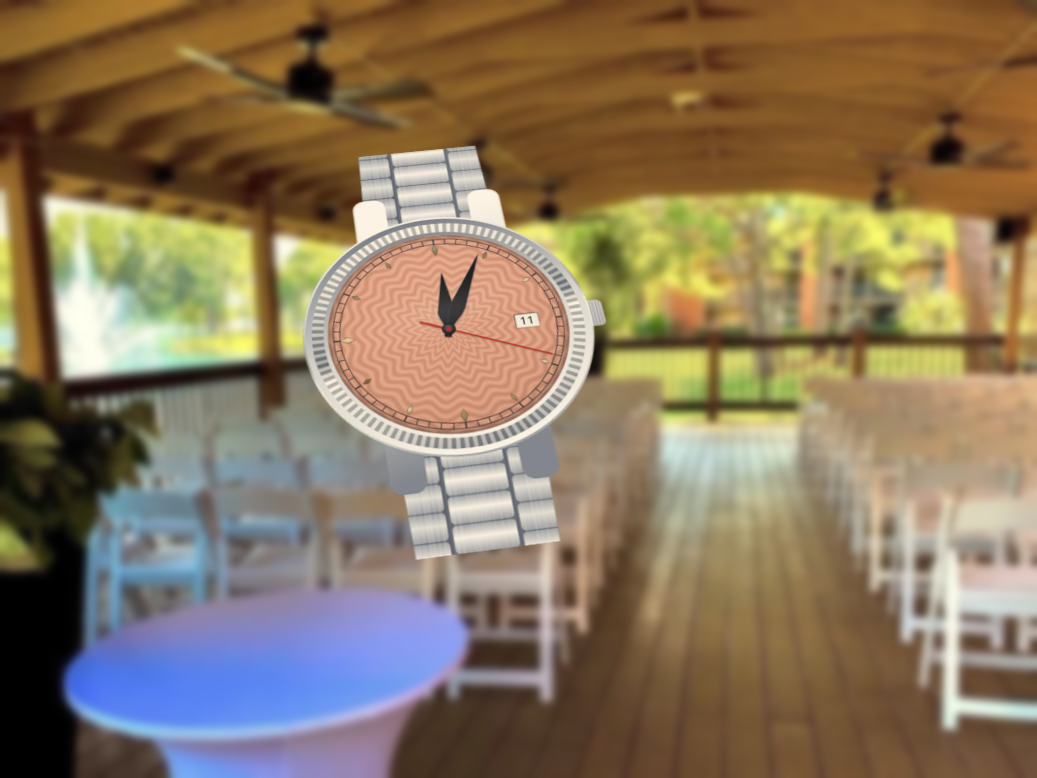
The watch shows h=12 m=4 s=19
